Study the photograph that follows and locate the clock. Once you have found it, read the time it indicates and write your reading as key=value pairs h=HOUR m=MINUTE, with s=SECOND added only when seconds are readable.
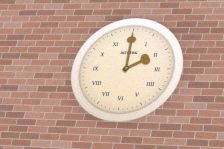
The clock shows h=2 m=0
